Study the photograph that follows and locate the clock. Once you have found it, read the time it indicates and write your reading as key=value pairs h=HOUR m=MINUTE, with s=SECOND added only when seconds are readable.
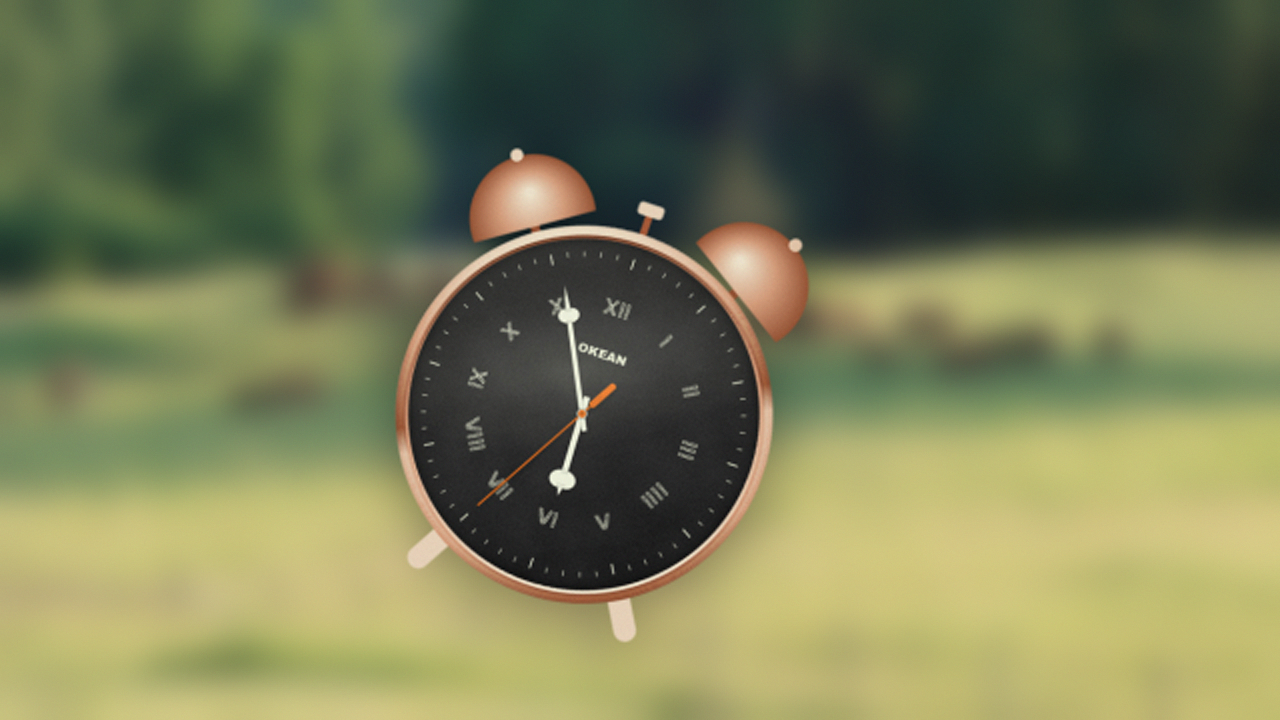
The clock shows h=5 m=55 s=35
